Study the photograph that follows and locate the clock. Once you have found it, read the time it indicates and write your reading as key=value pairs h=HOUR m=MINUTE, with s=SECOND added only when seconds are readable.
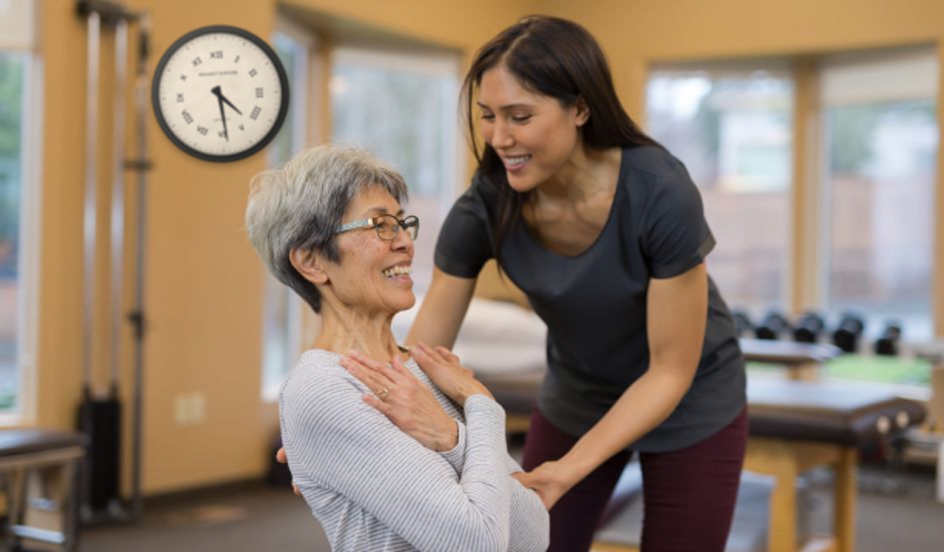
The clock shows h=4 m=29
